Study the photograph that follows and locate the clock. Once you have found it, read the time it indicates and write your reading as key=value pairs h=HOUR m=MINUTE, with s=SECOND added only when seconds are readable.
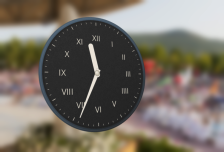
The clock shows h=11 m=34
